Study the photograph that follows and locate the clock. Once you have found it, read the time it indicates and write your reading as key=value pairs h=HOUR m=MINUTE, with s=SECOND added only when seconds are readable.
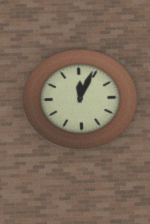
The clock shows h=12 m=4
